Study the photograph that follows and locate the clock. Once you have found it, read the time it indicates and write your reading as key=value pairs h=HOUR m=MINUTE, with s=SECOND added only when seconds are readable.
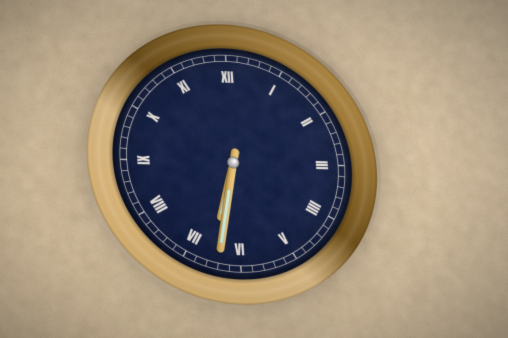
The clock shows h=6 m=32
